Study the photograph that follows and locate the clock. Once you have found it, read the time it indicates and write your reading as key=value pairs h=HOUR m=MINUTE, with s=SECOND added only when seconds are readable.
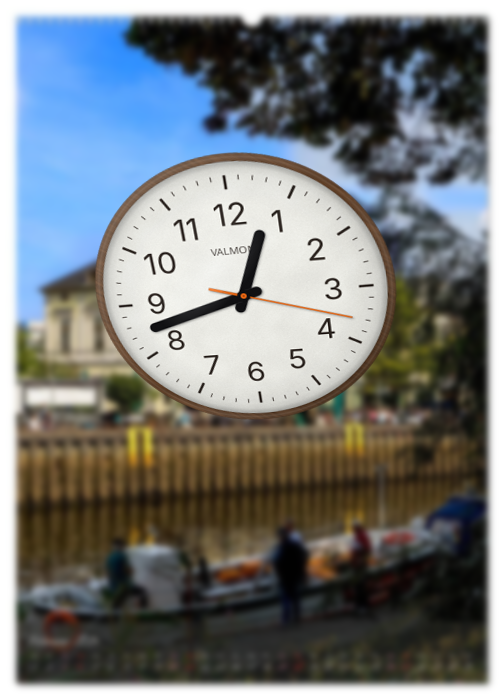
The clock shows h=12 m=42 s=18
